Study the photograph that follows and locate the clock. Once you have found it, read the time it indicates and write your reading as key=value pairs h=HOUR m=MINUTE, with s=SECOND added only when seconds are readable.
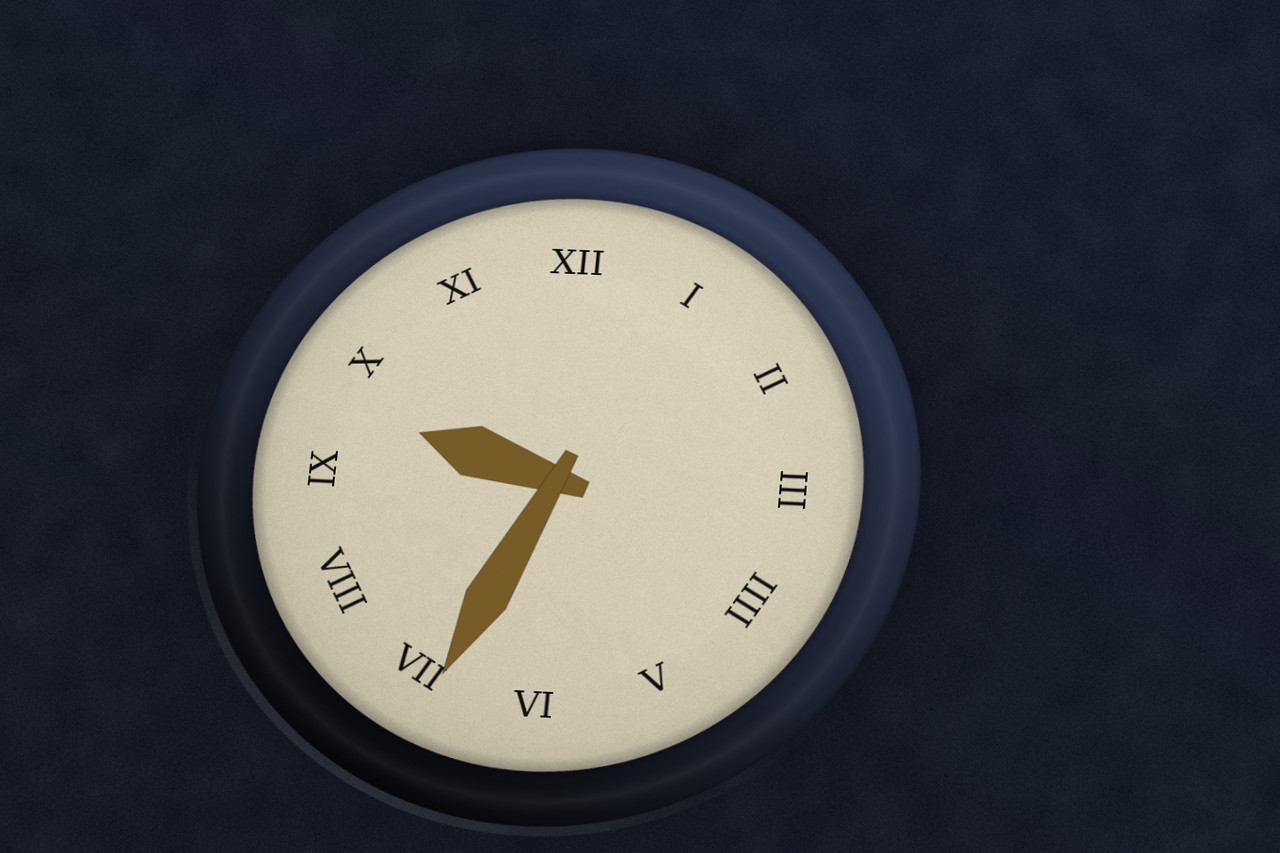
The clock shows h=9 m=34
